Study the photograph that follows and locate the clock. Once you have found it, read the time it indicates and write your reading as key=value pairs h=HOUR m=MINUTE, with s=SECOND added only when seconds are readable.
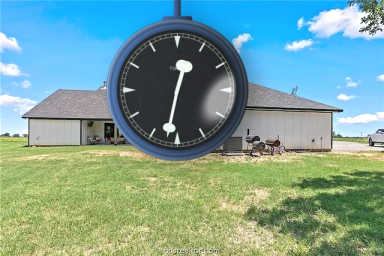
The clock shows h=12 m=32
